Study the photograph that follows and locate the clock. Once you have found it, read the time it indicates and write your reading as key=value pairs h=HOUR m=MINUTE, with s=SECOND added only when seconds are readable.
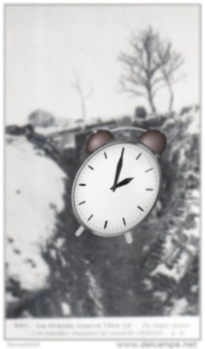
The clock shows h=2 m=0
